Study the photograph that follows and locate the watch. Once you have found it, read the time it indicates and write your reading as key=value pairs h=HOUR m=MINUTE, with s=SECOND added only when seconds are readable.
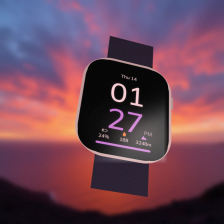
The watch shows h=1 m=27
